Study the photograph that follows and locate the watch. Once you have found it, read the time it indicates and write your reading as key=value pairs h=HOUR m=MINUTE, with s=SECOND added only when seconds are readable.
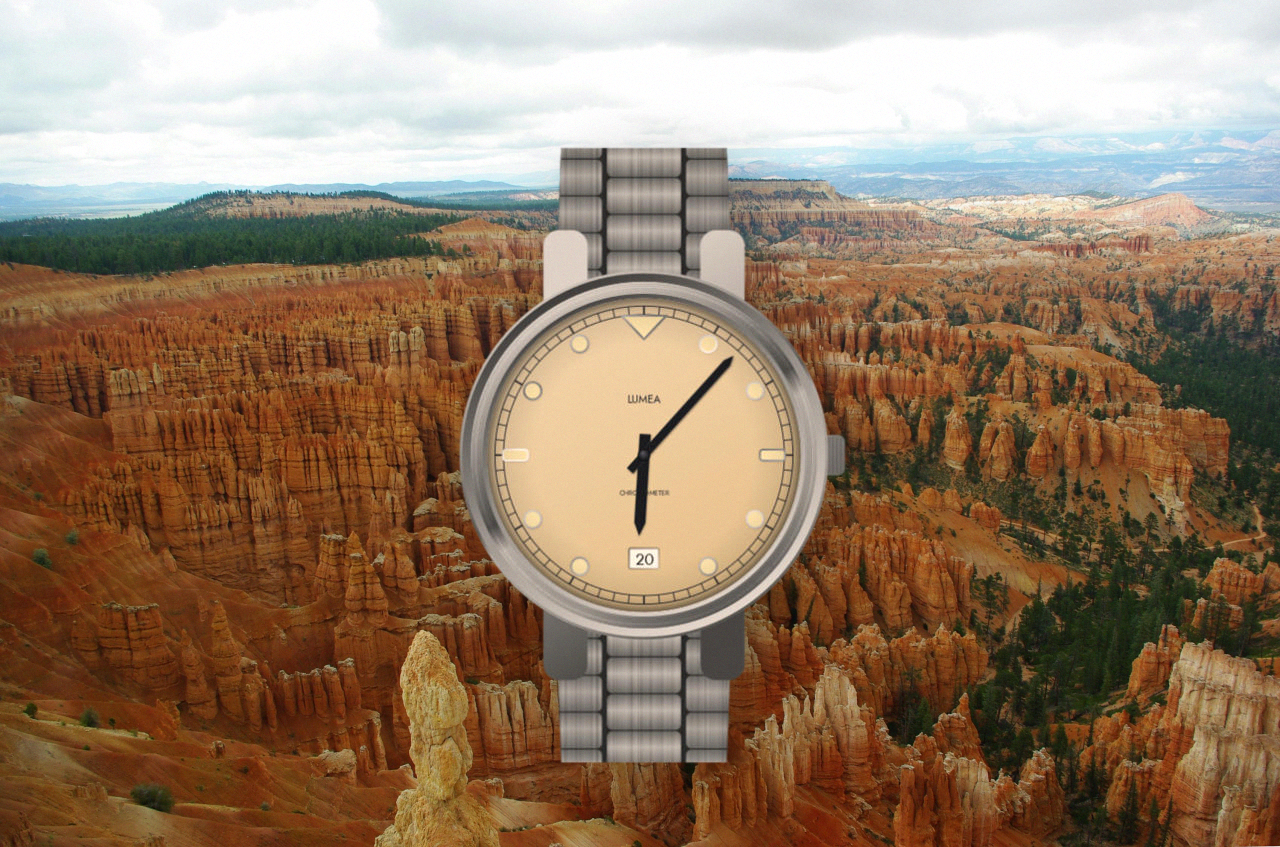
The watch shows h=6 m=7
